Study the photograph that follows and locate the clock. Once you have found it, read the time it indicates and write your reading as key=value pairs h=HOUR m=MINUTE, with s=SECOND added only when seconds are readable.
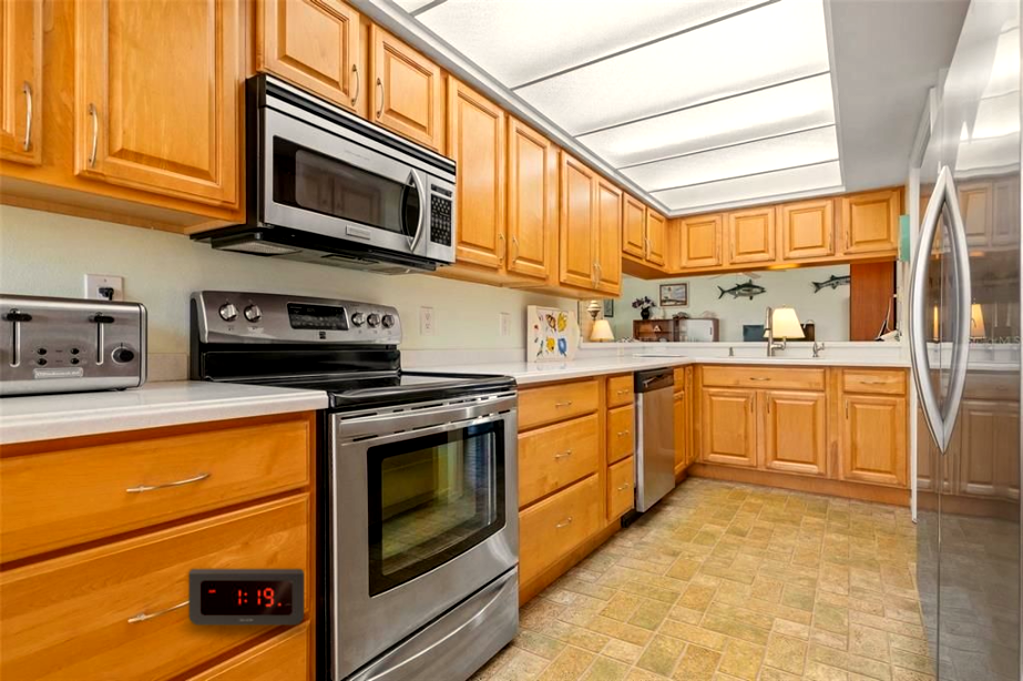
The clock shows h=1 m=19
